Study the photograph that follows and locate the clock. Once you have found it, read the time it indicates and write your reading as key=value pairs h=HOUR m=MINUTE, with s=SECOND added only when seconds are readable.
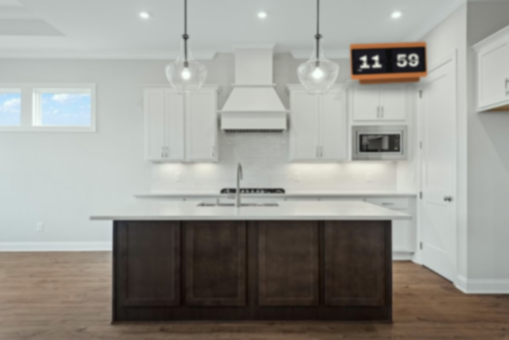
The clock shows h=11 m=59
